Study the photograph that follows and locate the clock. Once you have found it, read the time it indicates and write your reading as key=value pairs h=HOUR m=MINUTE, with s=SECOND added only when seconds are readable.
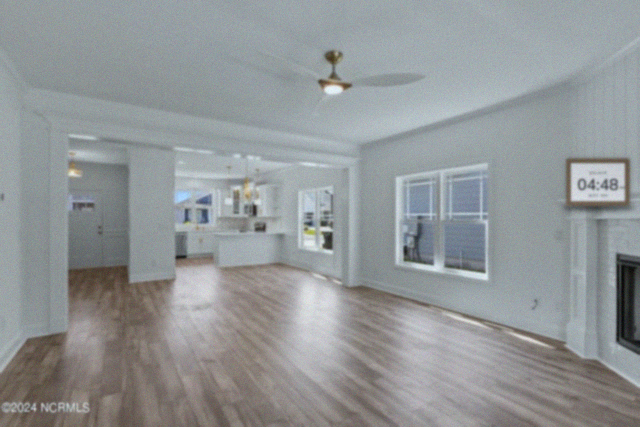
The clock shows h=4 m=48
